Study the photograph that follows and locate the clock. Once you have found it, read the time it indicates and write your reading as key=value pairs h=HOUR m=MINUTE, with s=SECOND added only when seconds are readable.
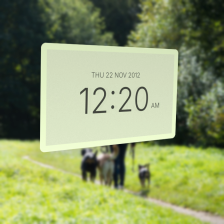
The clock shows h=12 m=20
